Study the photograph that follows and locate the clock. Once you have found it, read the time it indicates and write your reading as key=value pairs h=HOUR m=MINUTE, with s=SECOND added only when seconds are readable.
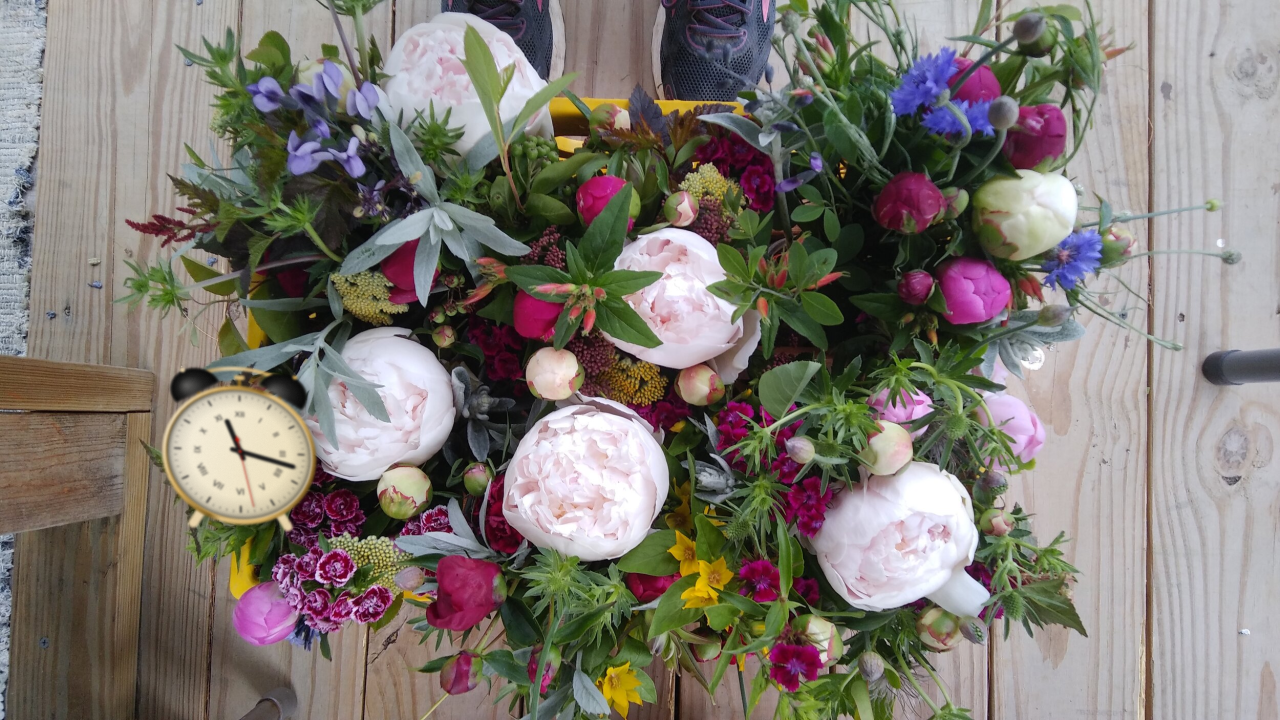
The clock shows h=11 m=17 s=28
